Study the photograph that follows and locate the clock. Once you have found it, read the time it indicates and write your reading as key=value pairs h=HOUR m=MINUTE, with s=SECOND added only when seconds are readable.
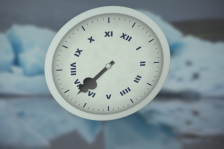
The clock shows h=6 m=33
